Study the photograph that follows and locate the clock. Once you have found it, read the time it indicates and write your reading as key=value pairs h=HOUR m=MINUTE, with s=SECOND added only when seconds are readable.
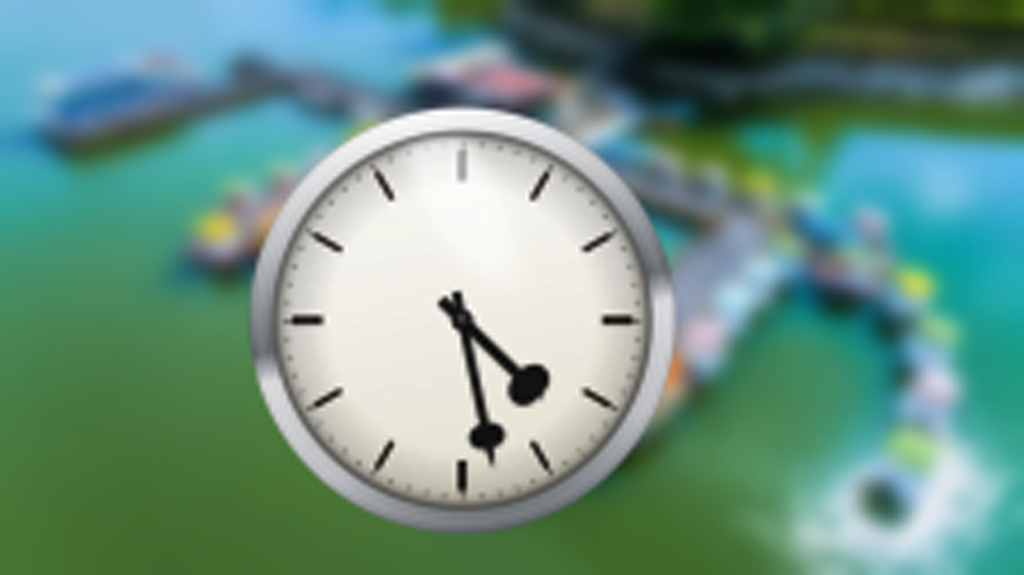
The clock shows h=4 m=28
